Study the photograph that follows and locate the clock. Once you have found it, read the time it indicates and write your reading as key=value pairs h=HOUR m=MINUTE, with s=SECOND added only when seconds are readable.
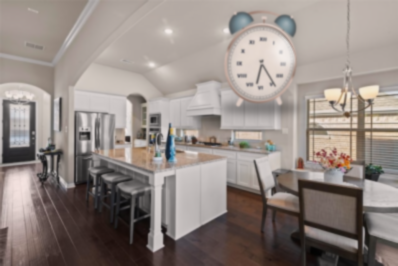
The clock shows h=6 m=24
